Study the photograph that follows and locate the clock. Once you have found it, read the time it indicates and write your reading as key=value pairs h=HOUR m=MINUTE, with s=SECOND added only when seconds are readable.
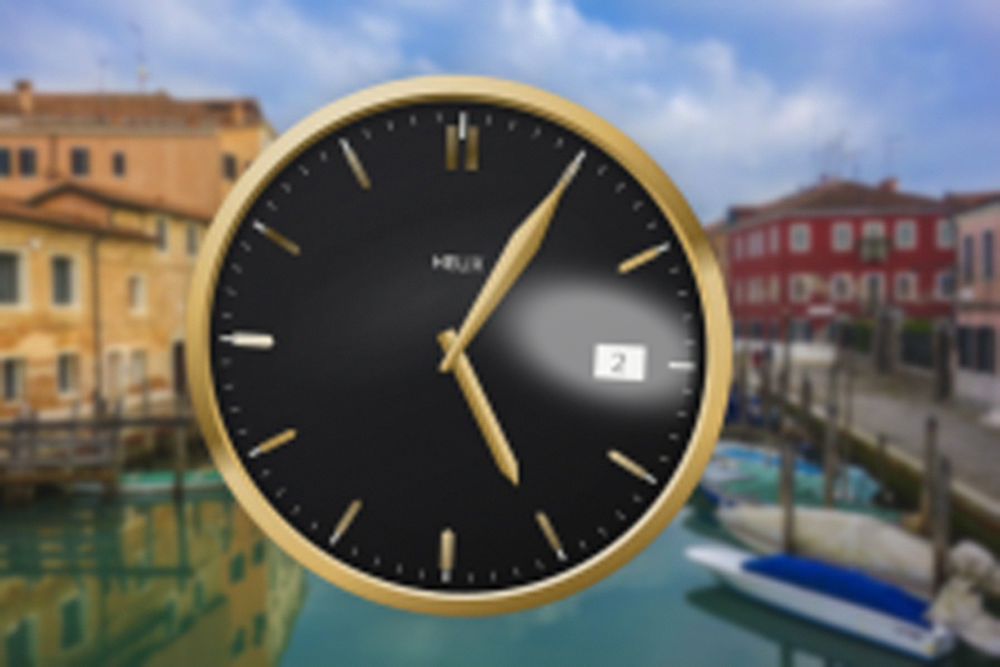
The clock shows h=5 m=5
